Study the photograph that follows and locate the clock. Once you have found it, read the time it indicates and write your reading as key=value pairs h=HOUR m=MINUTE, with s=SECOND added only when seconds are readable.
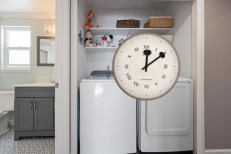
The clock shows h=12 m=9
